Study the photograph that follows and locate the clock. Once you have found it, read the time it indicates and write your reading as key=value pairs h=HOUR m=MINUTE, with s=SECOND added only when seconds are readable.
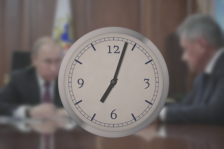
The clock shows h=7 m=3
